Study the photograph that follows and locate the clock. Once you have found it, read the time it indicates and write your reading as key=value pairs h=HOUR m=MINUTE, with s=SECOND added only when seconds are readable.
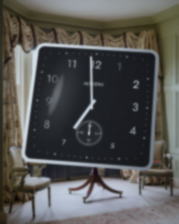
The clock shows h=6 m=59
